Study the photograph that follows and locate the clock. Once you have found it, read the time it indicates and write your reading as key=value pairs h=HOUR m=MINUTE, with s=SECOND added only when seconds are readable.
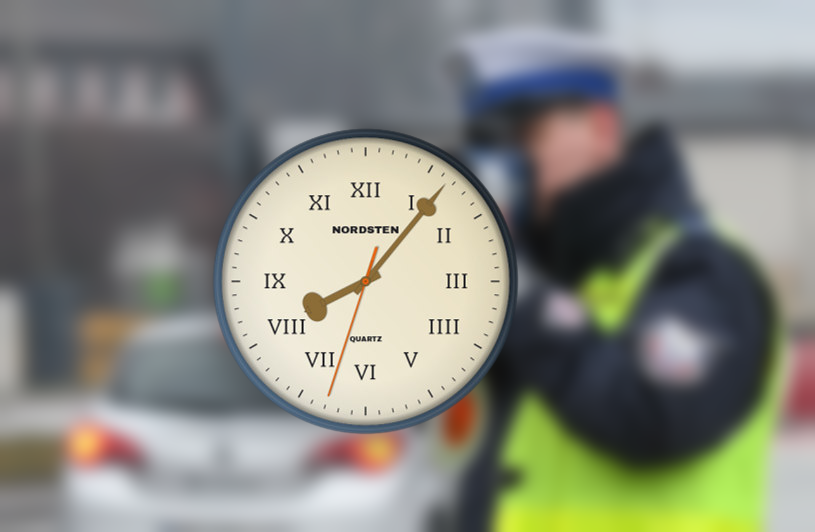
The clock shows h=8 m=6 s=33
